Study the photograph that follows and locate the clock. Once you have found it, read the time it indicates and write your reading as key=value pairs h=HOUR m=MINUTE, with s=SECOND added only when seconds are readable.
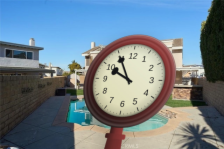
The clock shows h=9 m=55
